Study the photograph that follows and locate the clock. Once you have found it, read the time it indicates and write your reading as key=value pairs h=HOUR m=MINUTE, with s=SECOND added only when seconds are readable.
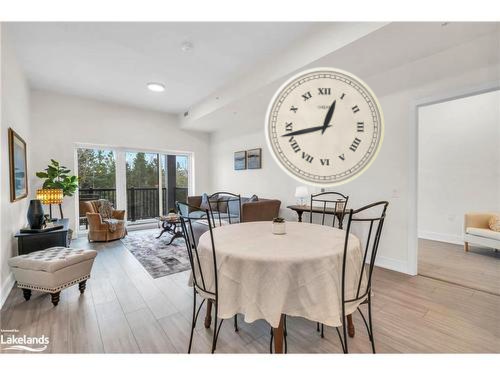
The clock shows h=12 m=43
